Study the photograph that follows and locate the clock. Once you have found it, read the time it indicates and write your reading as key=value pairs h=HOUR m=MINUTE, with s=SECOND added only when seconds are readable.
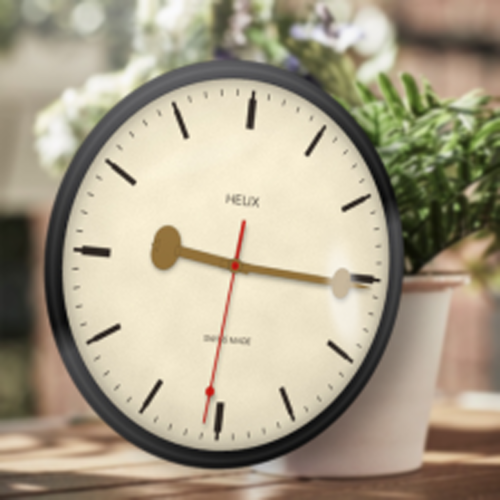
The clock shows h=9 m=15 s=31
